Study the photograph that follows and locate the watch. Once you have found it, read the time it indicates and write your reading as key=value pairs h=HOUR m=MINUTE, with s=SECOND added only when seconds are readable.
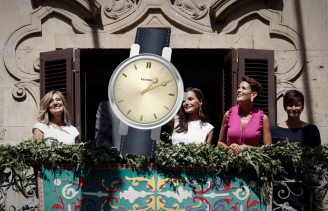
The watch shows h=1 m=10
